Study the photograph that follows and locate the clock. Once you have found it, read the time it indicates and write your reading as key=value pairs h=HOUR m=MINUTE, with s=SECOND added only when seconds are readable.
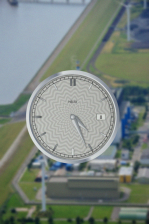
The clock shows h=4 m=26
